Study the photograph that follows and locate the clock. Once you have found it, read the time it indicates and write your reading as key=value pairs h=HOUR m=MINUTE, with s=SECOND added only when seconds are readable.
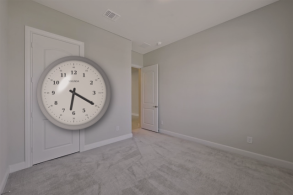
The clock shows h=6 m=20
